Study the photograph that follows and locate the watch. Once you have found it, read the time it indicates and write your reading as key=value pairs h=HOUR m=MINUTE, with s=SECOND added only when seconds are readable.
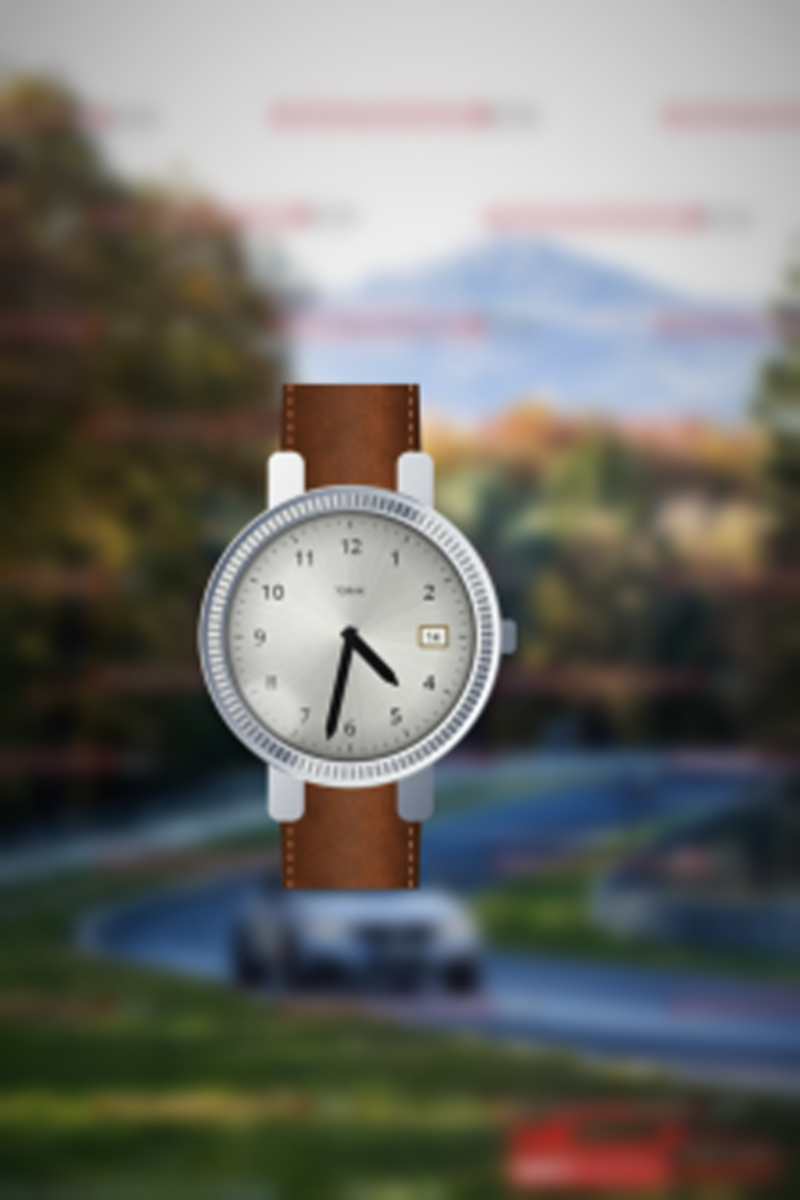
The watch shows h=4 m=32
